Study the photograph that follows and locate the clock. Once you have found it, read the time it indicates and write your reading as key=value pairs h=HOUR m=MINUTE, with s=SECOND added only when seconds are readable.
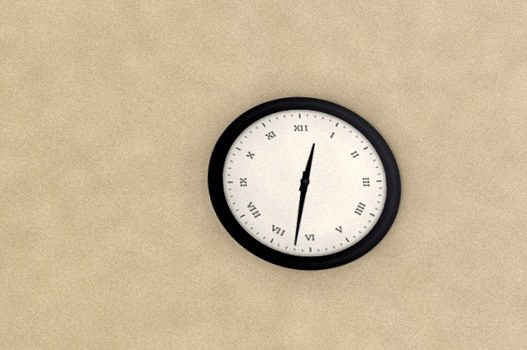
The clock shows h=12 m=32
